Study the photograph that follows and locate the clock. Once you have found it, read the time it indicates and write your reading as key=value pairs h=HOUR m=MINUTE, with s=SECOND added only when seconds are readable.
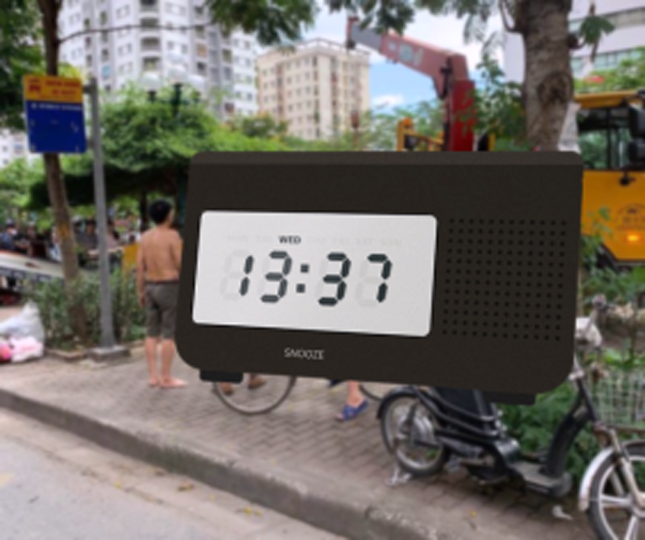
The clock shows h=13 m=37
